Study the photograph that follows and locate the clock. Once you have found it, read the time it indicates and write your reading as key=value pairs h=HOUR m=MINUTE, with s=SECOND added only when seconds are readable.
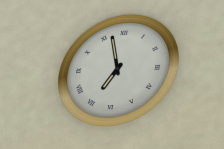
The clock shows h=6 m=57
